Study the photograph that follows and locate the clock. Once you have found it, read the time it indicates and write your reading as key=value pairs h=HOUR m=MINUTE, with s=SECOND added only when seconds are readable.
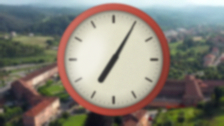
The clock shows h=7 m=5
